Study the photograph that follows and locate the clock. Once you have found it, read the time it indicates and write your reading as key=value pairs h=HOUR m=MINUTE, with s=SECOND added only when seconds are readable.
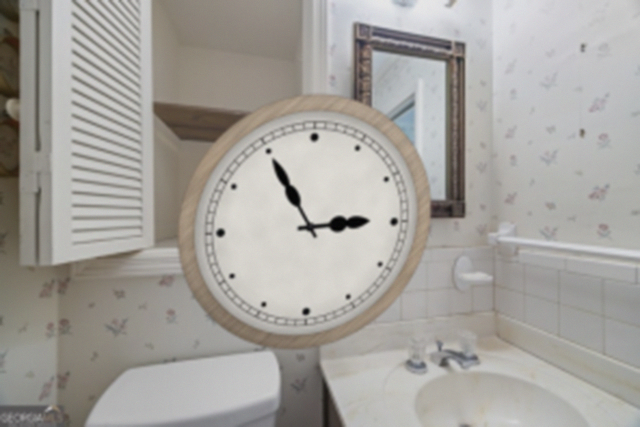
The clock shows h=2 m=55
